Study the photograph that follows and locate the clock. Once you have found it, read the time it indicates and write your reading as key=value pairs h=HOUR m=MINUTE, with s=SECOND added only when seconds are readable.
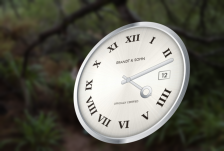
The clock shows h=4 m=12
